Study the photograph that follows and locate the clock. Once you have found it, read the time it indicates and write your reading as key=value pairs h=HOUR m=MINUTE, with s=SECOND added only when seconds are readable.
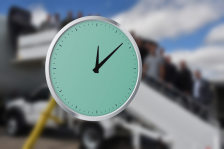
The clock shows h=12 m=8
